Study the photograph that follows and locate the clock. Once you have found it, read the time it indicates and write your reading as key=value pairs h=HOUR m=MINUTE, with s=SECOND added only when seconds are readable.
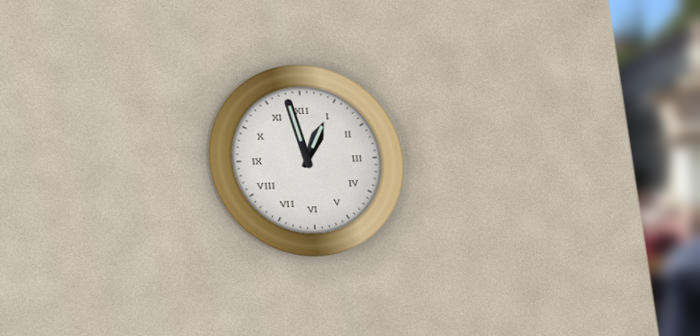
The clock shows h=12 m=58
